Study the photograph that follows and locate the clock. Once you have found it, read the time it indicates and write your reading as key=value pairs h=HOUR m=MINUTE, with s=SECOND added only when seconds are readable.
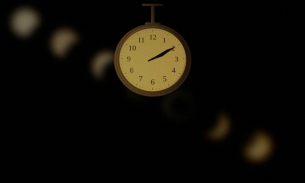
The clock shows h=2 m=10
